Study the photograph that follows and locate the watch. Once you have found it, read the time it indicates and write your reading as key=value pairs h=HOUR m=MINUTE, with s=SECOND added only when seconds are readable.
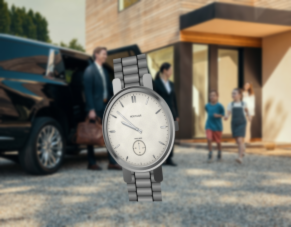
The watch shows h=9 m=52
